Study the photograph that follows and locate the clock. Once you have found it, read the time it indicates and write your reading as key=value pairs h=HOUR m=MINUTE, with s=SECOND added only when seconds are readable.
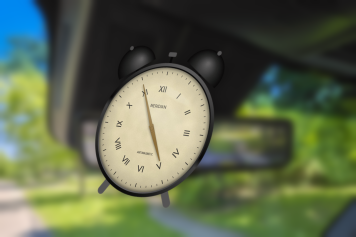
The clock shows h=4 m=55
